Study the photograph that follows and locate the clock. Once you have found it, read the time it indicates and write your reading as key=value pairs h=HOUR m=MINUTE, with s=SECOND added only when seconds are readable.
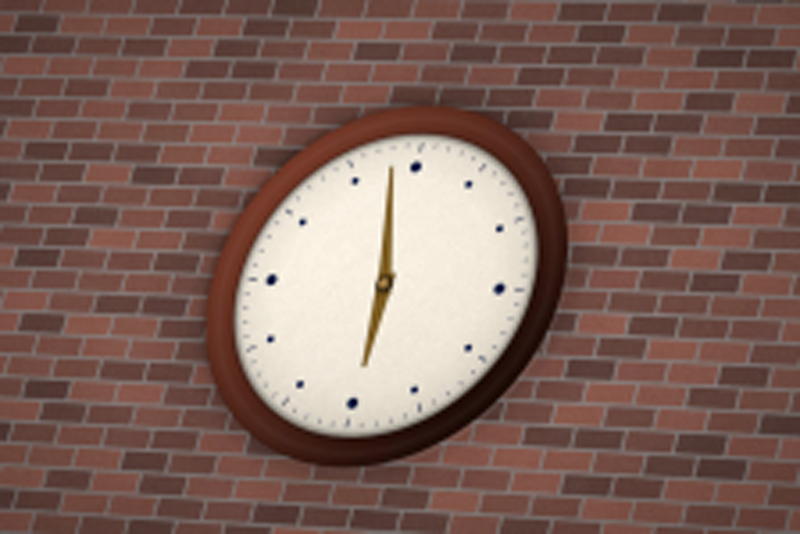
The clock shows h=5 m=58
